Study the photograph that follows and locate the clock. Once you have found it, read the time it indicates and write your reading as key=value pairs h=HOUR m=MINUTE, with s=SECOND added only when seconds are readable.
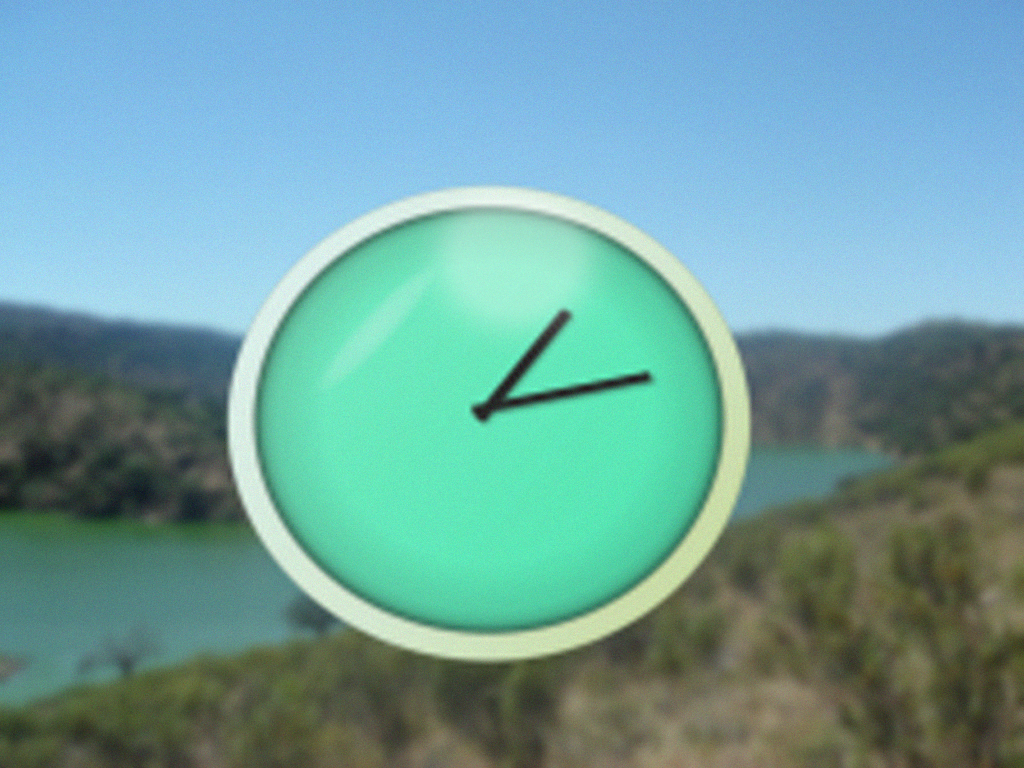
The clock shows h=1 m=13
